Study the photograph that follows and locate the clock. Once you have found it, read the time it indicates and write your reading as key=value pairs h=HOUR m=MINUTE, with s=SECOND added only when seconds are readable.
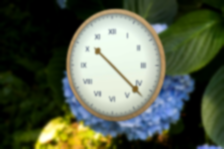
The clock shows h=10 m=22
